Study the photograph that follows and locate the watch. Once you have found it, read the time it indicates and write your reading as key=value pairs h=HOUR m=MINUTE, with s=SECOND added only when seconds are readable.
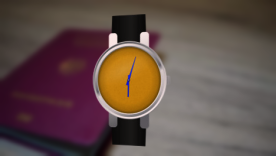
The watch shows h=6 m=3
